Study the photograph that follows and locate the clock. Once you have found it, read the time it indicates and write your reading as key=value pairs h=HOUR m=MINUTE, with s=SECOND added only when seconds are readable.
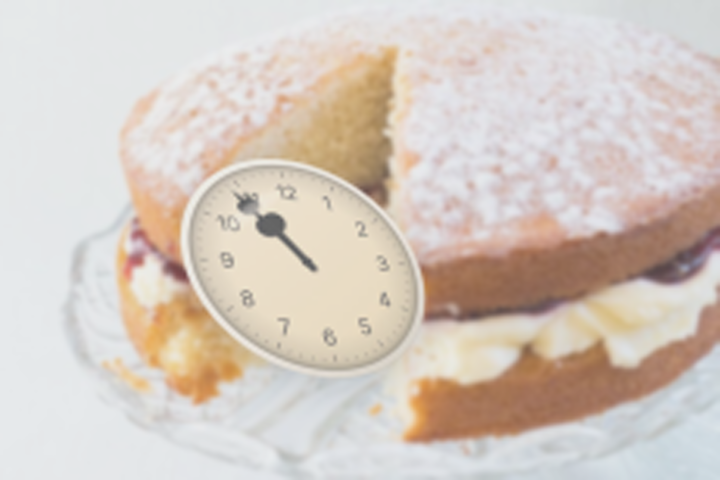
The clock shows h=10 m=54
